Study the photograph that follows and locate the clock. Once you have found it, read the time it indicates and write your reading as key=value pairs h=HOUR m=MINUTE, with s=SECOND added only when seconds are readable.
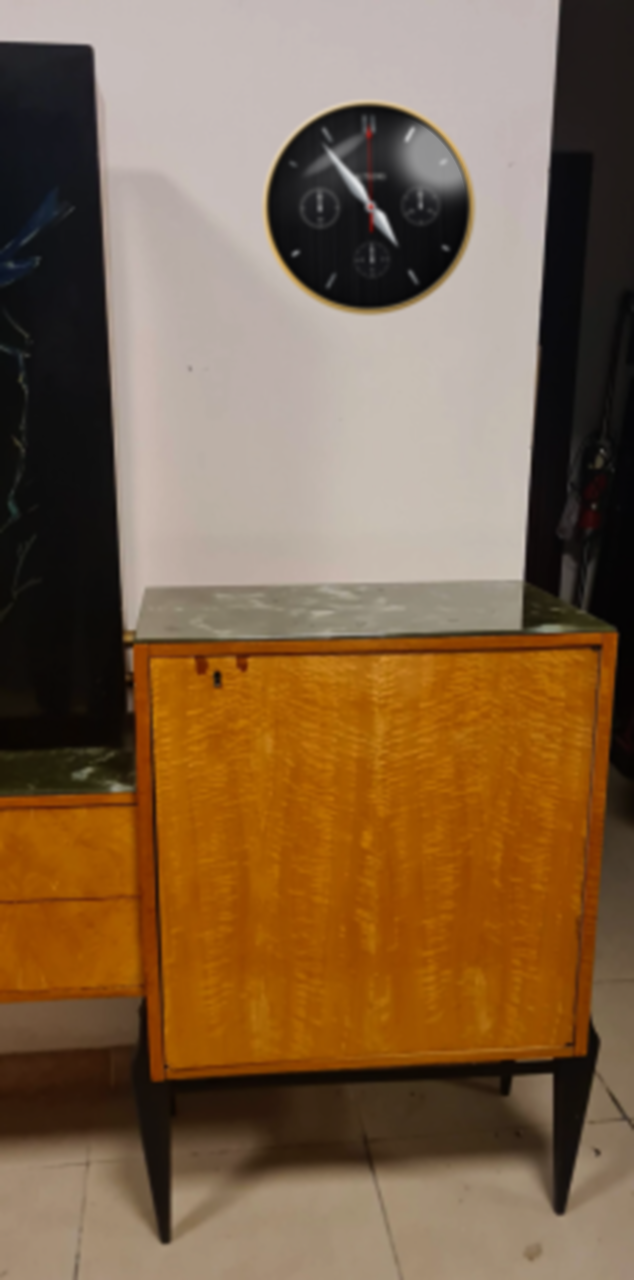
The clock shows h=4 m=54
